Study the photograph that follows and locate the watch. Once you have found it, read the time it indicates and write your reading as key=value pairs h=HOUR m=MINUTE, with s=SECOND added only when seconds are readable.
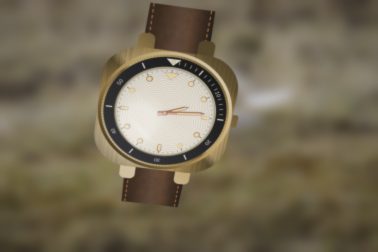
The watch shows h=2 m=14
